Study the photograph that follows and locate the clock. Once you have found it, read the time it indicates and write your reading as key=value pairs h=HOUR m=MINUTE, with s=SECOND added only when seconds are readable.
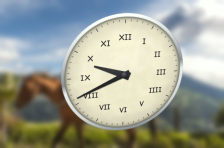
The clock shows h=9 m=41
